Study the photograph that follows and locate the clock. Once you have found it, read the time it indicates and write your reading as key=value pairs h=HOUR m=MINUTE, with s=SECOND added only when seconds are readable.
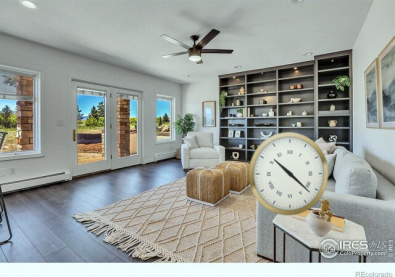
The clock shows h=10 m=22
